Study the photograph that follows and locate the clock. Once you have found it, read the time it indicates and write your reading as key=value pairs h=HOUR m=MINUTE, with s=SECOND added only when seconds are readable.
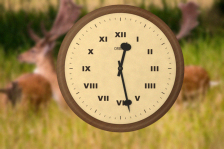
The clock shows h=12 m=28
